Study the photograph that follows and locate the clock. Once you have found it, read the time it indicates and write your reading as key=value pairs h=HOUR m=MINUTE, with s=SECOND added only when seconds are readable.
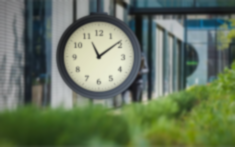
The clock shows h=11 m=9
